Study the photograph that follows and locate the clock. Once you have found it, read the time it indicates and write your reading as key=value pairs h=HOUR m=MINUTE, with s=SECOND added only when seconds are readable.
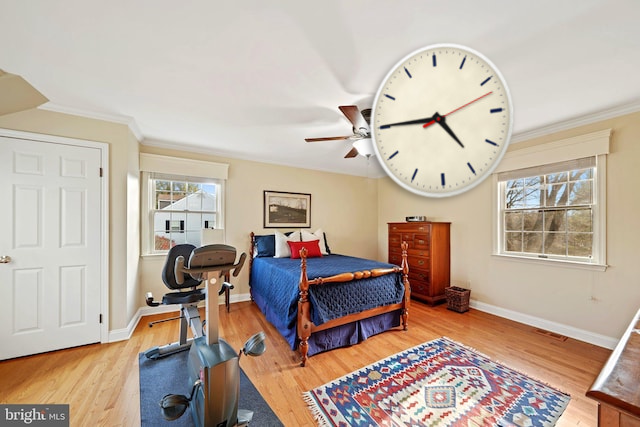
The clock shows h=4 m=45 s=12
